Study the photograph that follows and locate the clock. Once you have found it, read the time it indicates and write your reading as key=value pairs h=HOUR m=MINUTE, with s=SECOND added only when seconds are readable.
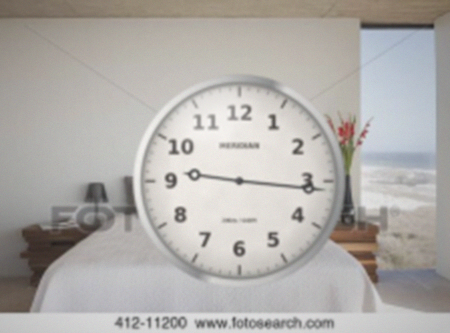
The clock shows h=9 m=16
